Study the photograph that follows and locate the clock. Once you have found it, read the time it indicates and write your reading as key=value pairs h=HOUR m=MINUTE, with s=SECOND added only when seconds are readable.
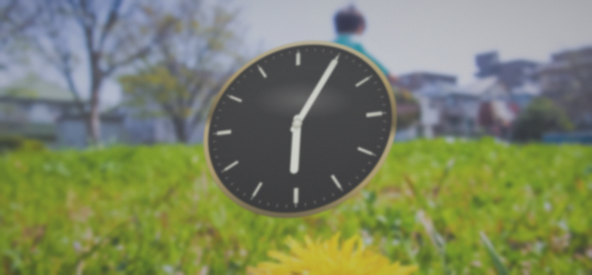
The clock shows h=6 m=5
